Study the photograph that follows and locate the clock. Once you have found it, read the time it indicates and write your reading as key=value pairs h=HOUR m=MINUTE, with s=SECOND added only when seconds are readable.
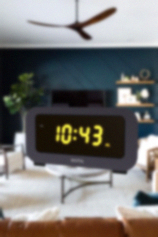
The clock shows h=10 m=43
